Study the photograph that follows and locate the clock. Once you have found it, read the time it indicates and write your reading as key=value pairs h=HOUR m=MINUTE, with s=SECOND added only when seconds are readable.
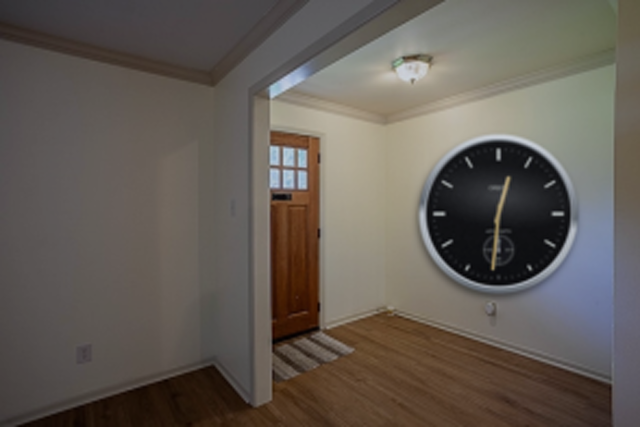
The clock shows h=12 m=31
